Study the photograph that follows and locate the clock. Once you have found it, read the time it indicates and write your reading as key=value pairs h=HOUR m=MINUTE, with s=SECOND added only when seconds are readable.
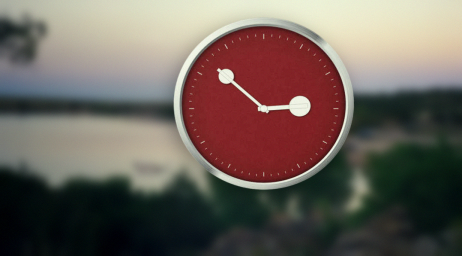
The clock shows h=2 m=52
